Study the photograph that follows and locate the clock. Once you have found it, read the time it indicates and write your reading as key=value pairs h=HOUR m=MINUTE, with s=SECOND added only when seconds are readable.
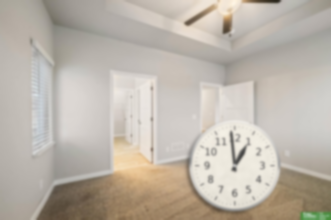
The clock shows h=12 m=59
